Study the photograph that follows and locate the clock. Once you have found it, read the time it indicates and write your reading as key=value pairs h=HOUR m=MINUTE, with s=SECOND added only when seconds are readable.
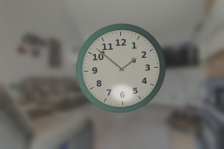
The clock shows h=1 m=52
